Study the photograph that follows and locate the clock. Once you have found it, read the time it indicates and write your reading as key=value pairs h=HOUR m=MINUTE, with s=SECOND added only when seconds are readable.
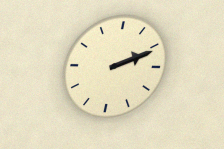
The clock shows h=2 m=11
